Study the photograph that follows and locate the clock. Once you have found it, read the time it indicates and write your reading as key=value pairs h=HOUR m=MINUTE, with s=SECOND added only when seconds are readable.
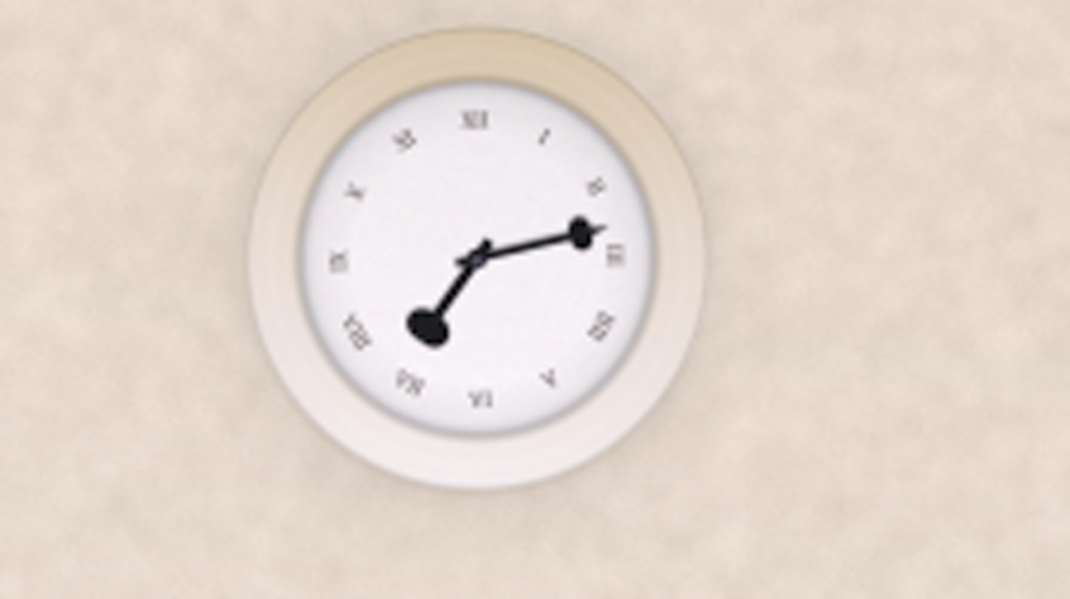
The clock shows h=7 m=13
